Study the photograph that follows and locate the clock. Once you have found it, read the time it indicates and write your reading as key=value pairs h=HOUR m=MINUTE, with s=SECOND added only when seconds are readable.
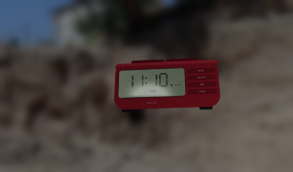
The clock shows h=11 m=10
